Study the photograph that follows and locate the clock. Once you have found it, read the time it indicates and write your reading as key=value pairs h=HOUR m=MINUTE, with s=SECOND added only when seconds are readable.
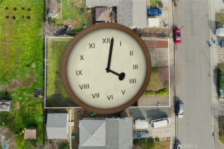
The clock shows h=4 m=2
